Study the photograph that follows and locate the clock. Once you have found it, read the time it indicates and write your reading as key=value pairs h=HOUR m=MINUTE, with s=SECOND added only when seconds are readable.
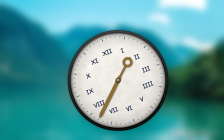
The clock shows h=1 m=38
